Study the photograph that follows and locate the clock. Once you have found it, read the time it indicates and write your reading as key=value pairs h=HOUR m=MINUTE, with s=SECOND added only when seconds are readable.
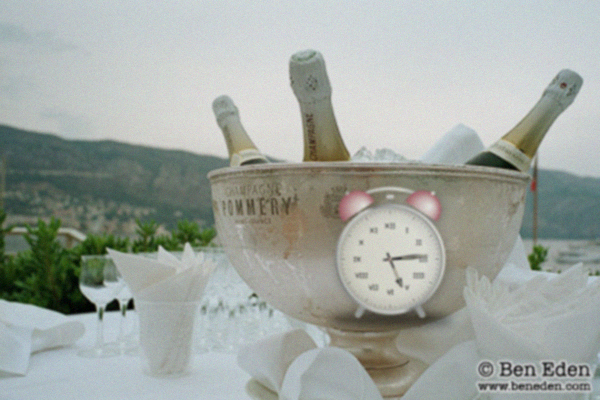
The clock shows h=5 m=14
